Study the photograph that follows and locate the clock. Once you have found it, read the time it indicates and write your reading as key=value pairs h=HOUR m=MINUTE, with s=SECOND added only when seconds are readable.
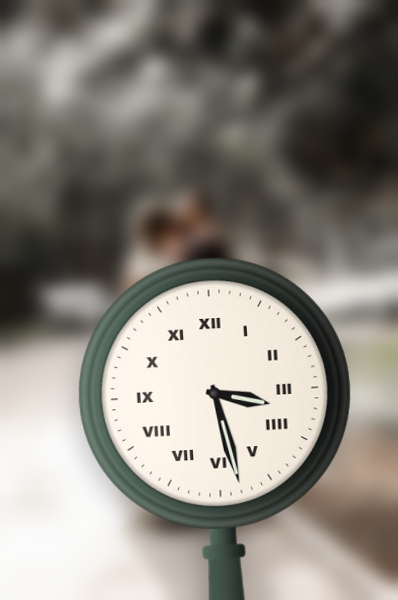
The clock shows h=3 m=28
